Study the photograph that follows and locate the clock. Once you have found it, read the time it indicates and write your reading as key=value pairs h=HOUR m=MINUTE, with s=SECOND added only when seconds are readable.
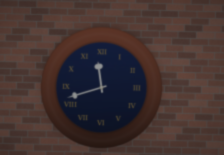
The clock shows h=11 m=42
